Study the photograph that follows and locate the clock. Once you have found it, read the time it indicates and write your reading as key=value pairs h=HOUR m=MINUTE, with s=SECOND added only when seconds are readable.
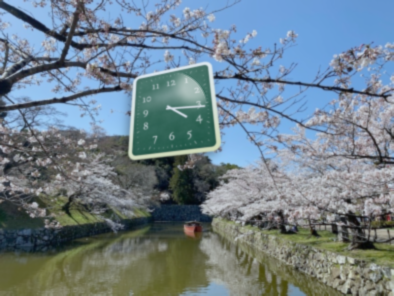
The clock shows h=4 m=16
